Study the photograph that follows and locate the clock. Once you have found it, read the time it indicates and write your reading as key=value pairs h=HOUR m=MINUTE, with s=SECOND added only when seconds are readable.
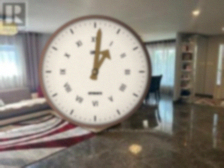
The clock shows h=1 m=1
